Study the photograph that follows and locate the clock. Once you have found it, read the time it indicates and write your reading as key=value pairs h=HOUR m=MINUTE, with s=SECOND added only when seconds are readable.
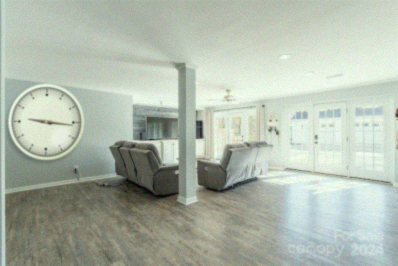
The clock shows h=9 m=16
